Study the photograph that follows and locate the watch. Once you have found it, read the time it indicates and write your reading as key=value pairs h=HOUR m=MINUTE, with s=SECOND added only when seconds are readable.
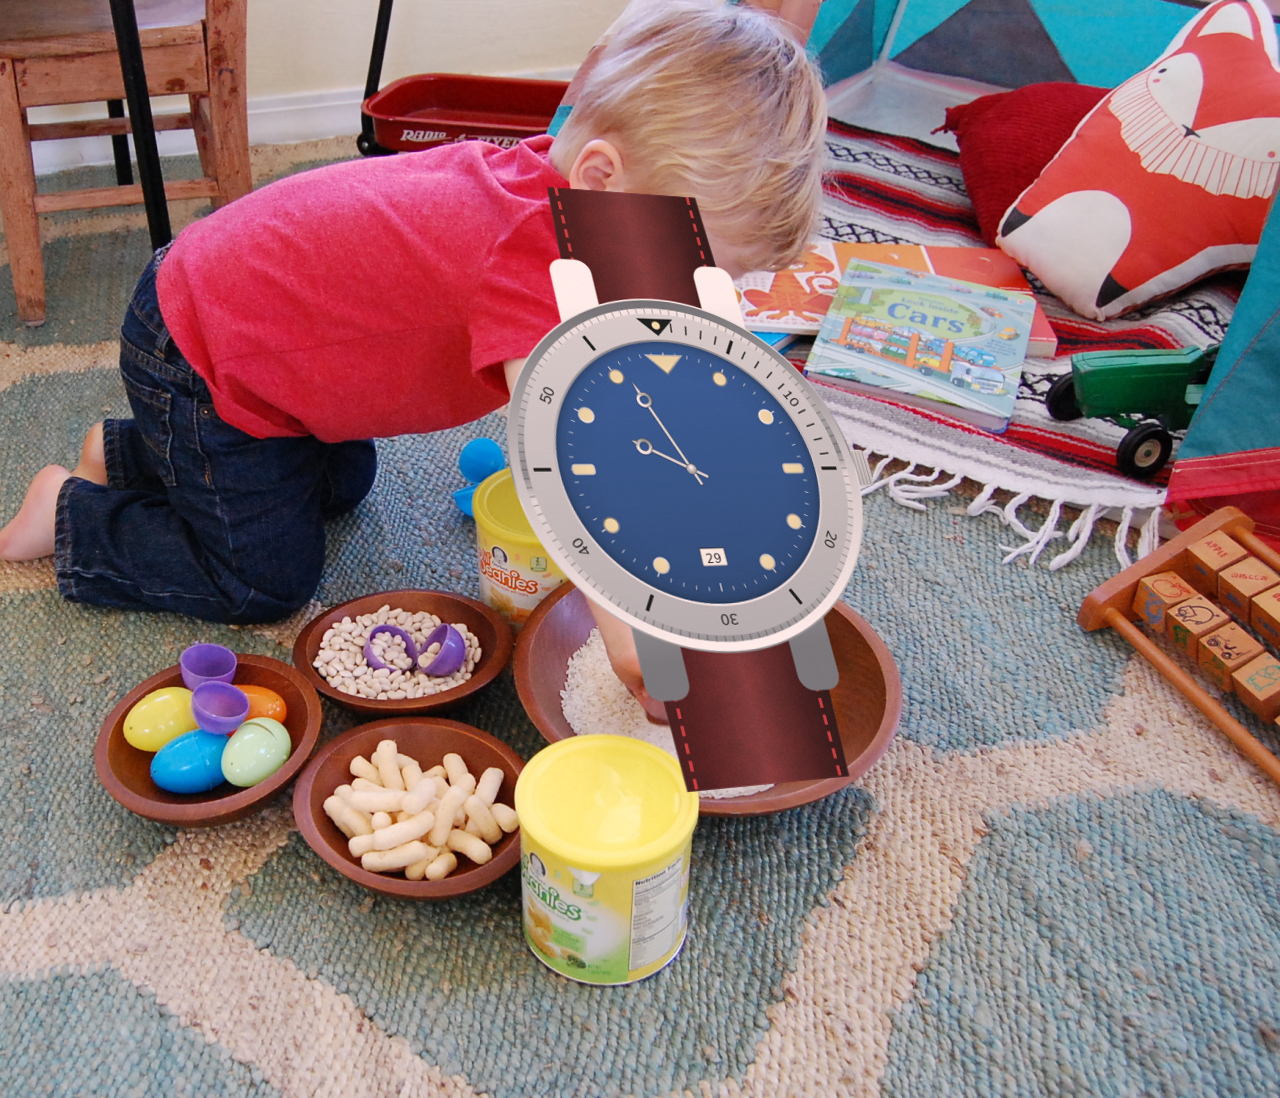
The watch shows h=9 m=56
